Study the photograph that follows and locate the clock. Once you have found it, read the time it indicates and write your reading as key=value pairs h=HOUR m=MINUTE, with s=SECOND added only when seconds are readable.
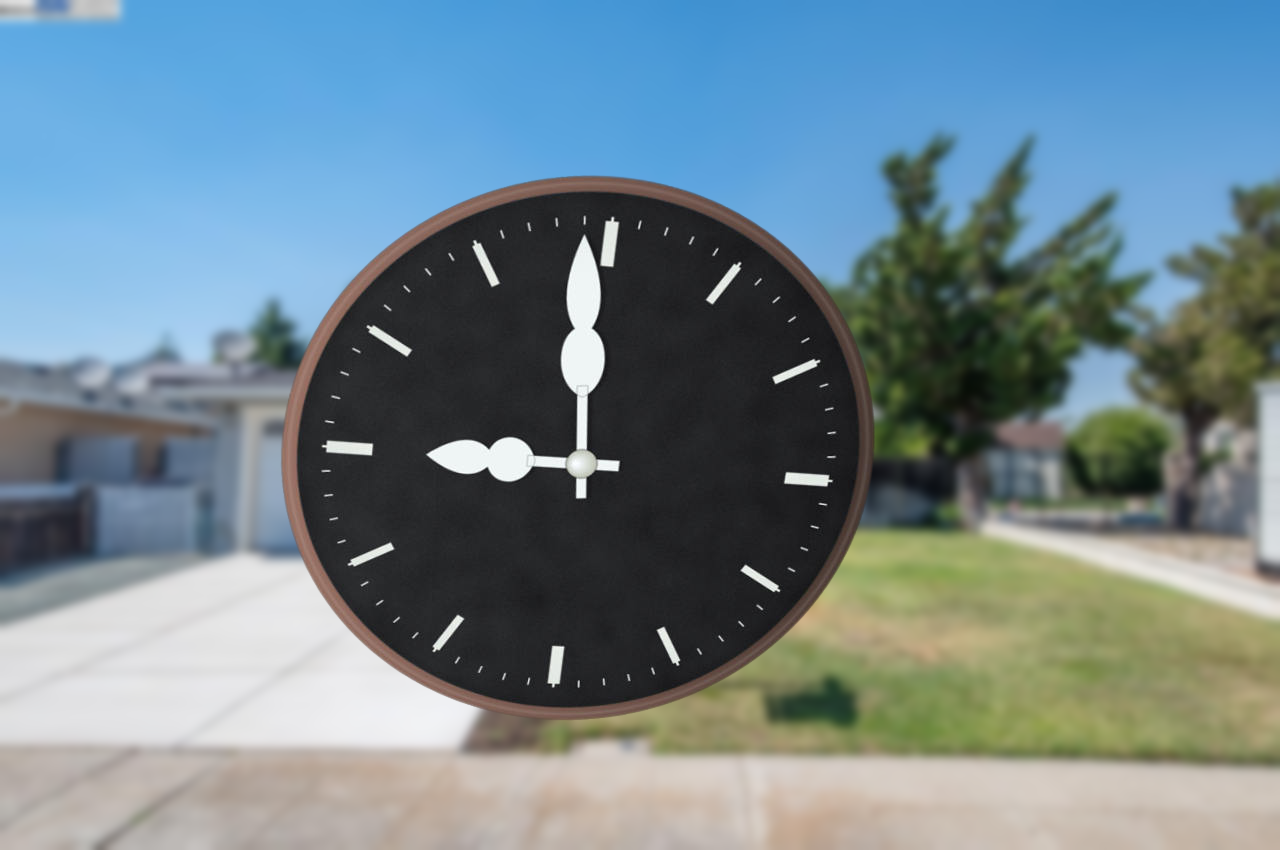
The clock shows h=8 m=59
